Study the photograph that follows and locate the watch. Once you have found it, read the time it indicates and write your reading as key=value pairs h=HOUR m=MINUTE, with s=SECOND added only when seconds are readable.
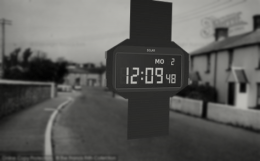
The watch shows h=12 m=9 s=48
